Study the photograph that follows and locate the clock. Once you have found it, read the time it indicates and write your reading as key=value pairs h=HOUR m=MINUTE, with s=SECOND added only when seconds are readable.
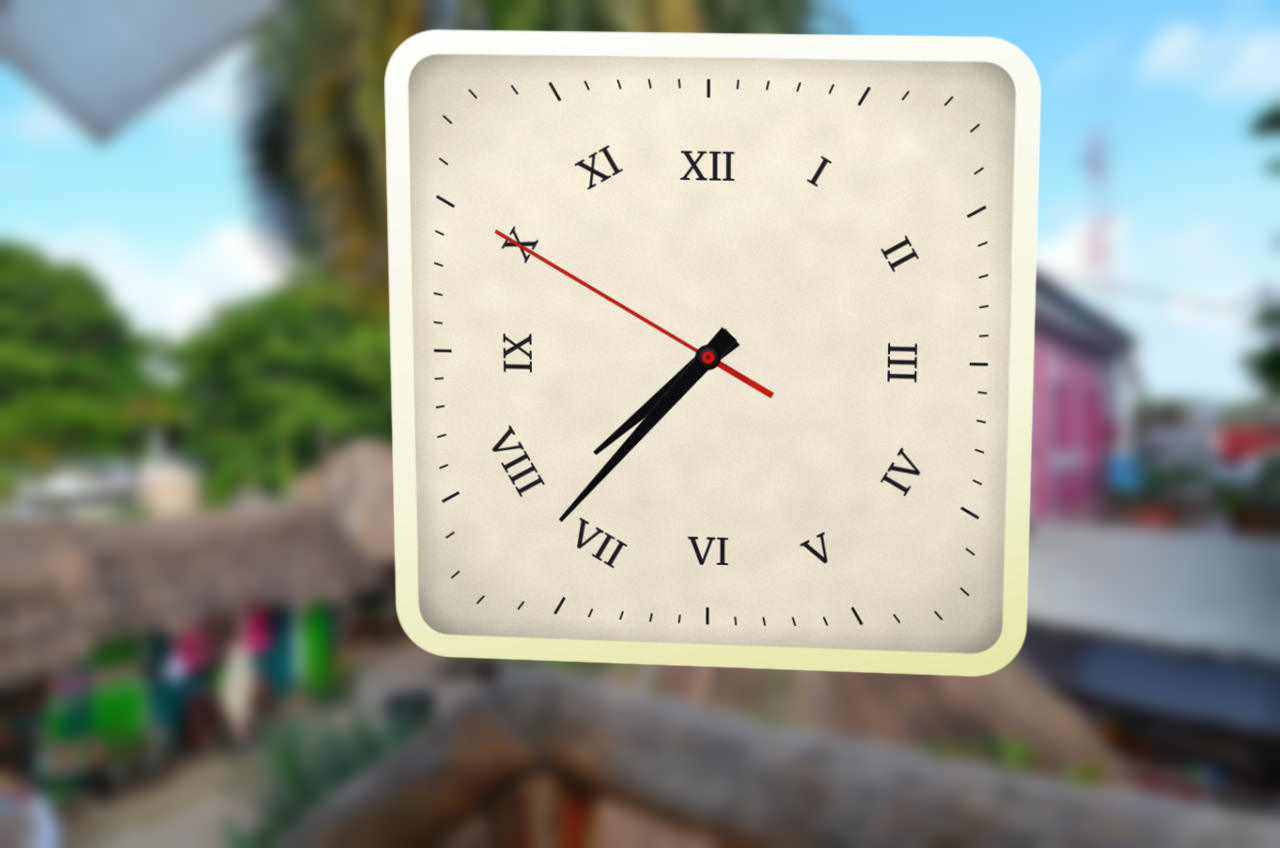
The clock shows h=7 m=36 s=50
